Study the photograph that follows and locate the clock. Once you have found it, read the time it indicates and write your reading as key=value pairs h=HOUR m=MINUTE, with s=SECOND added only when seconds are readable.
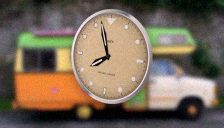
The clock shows h=7 m=57
